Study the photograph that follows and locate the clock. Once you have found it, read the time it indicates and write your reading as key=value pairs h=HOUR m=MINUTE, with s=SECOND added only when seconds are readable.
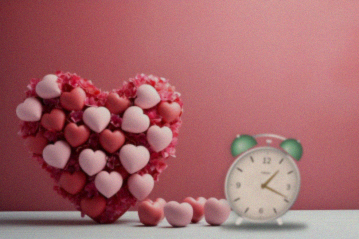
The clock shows h=1 m=19
